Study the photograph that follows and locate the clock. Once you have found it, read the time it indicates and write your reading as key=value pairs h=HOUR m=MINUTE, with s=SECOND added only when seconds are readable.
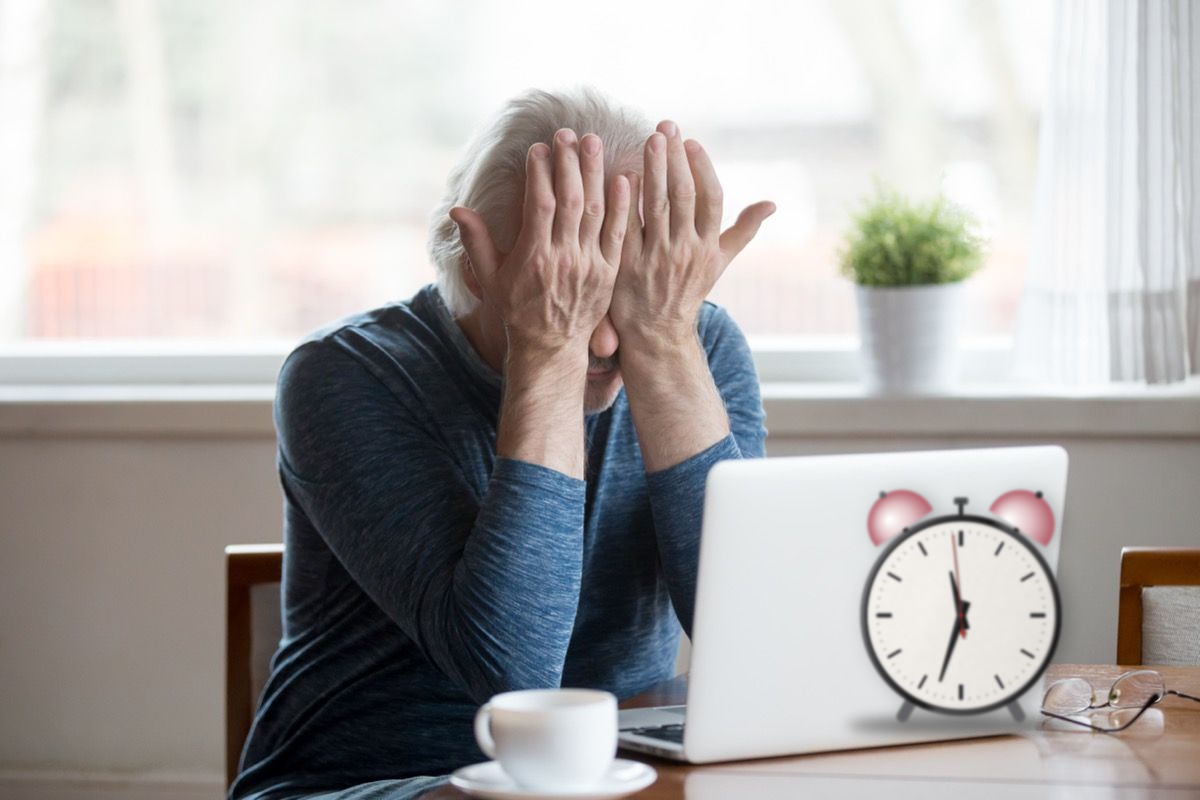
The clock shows h=11 m=32 s=59
